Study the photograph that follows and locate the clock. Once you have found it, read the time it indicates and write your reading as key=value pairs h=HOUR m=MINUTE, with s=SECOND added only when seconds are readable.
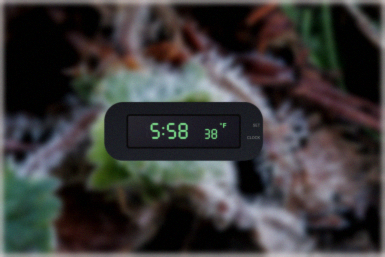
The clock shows h=5 m=58
